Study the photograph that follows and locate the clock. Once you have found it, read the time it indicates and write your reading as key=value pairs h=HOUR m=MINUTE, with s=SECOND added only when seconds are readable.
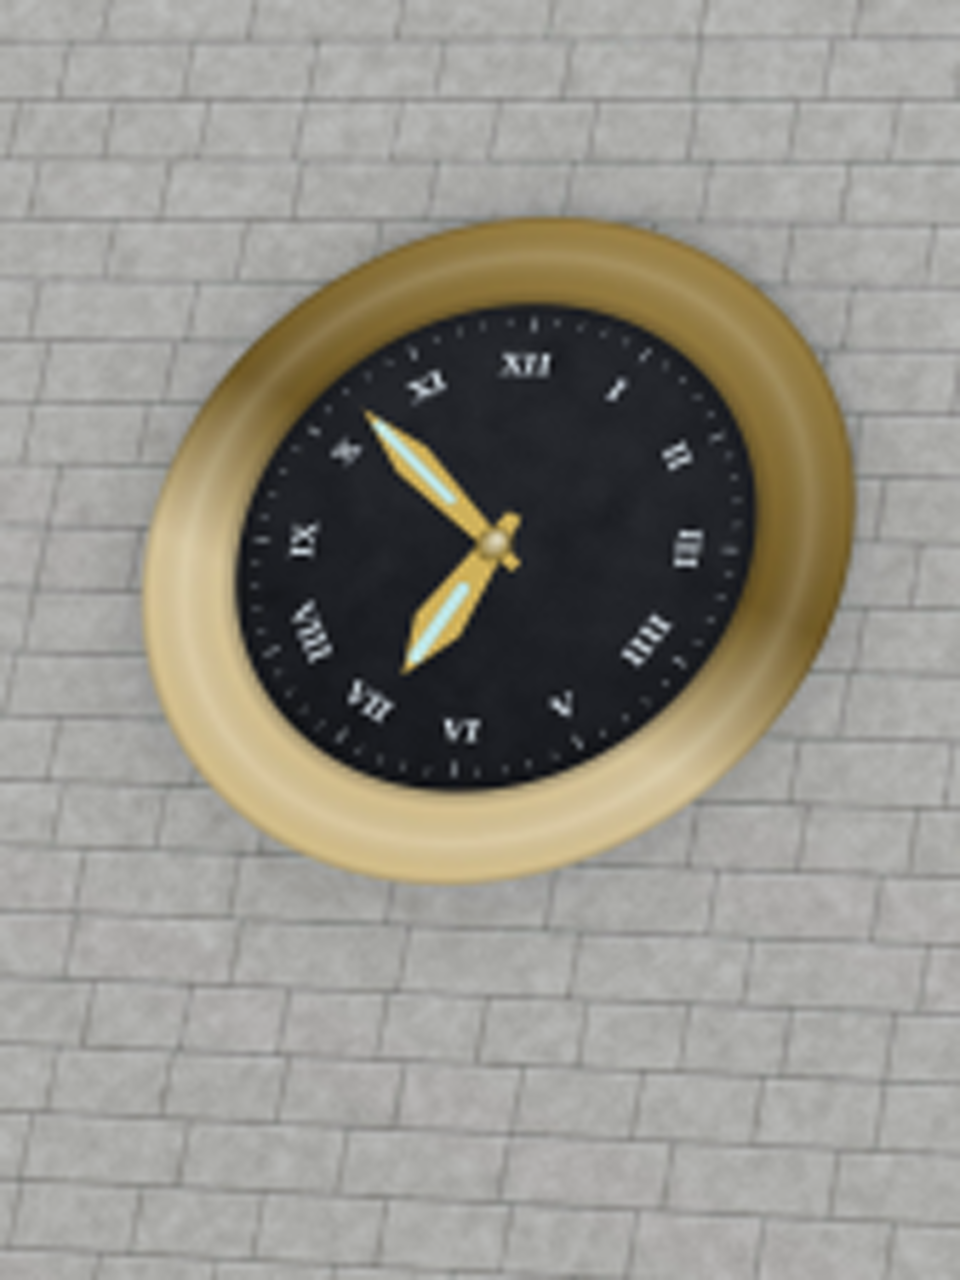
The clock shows h=6 m=52
